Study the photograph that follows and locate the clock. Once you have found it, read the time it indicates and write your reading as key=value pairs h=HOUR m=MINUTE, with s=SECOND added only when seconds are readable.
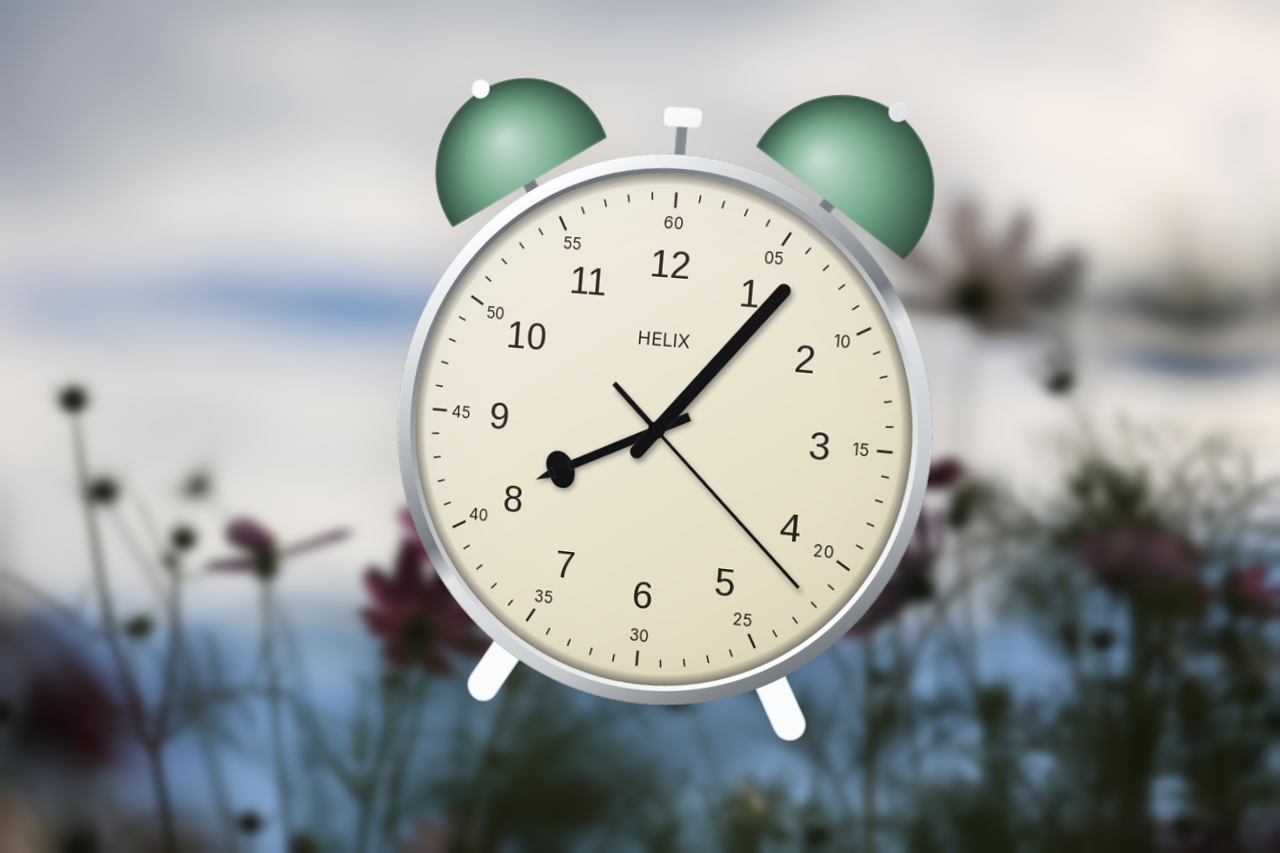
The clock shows h=8 m=6 s=22
